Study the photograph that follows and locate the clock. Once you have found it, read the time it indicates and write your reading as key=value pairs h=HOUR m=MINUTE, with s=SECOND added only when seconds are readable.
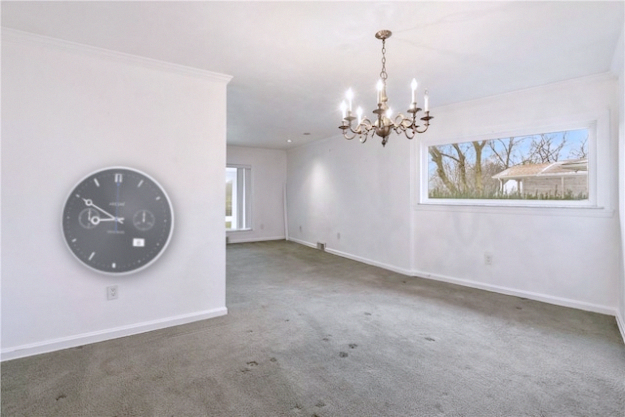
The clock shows h=8 m=50
